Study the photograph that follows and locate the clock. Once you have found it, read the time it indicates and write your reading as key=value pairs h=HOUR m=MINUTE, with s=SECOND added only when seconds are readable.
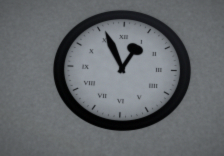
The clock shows h=12 m=56
